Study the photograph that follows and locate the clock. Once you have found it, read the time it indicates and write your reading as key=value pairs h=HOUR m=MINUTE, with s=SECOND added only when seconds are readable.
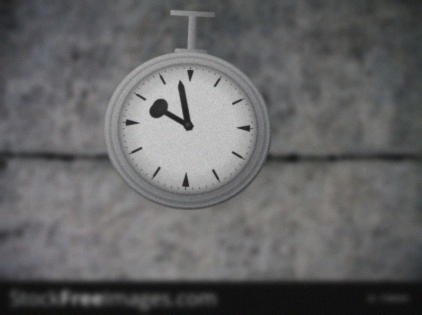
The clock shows h=9 m=58
